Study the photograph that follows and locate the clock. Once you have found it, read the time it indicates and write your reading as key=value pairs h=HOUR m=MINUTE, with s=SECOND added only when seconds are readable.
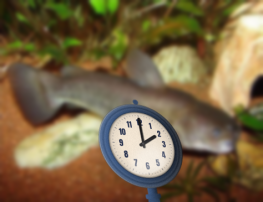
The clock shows h=2 m=0
